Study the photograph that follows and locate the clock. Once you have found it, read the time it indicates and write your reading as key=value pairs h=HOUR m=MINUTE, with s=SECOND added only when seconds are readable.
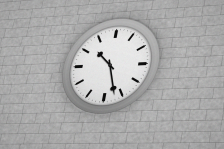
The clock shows h=10 m=27
